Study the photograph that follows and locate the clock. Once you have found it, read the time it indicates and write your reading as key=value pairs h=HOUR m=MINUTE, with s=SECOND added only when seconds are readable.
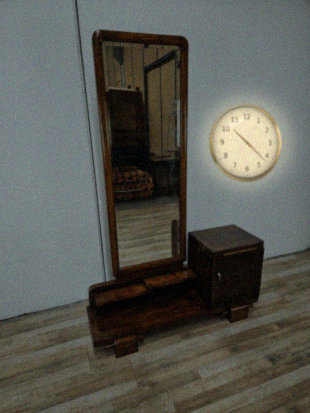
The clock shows h=10 m=22
